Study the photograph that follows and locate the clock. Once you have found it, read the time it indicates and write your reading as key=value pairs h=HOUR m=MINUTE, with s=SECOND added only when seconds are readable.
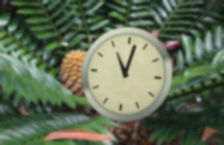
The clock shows h=11 m=2
